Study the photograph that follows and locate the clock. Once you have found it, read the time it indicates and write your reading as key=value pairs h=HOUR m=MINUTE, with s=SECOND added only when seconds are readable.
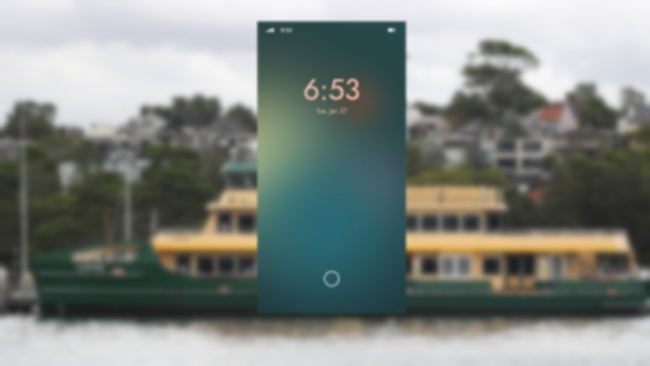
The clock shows h=6 m=53
